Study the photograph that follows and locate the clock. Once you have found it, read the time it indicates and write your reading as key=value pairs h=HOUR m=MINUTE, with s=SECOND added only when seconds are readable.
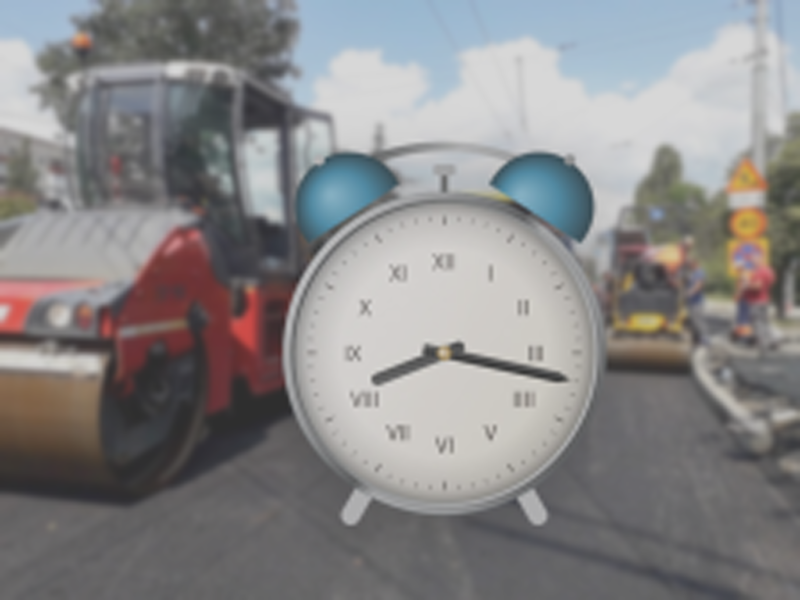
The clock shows h=8 m=17
